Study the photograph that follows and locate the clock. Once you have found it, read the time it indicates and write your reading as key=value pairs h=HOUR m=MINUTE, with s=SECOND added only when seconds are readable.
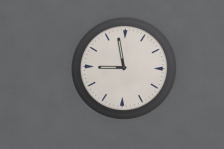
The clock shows h=8 m=58
